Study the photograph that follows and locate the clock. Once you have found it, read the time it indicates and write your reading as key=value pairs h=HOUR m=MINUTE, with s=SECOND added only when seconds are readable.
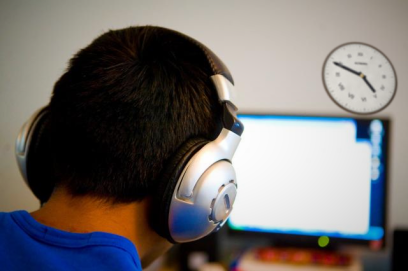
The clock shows h=4 m=49
